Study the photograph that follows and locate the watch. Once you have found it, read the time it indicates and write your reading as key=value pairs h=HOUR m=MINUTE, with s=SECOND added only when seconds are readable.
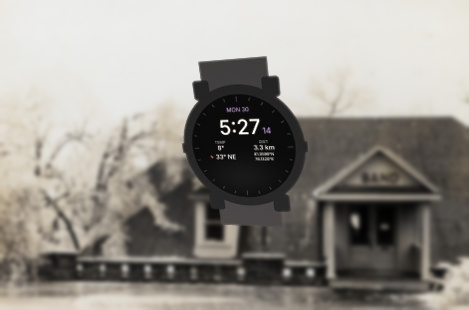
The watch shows h=5 m=27 s=14
